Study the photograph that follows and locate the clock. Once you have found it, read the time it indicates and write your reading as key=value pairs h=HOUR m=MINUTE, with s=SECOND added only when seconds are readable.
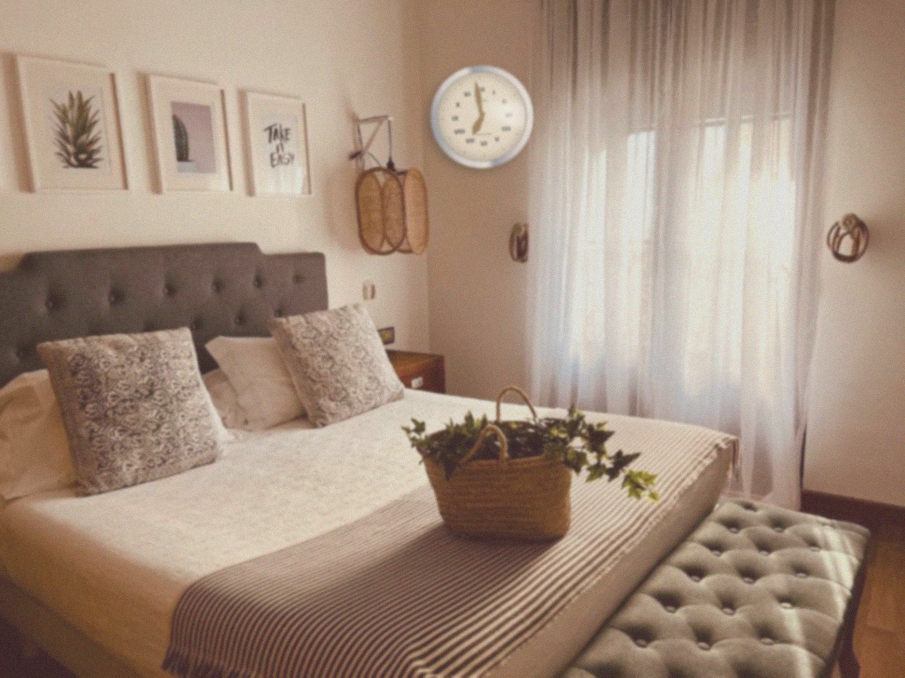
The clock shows h=6 m=59
